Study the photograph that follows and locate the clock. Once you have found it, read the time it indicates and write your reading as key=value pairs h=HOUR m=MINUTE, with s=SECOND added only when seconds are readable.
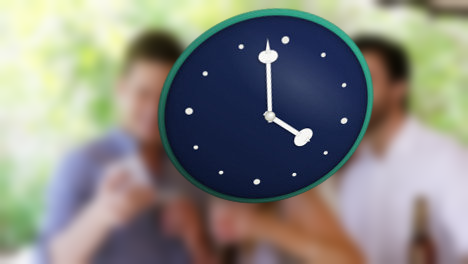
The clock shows h=3 m=58
